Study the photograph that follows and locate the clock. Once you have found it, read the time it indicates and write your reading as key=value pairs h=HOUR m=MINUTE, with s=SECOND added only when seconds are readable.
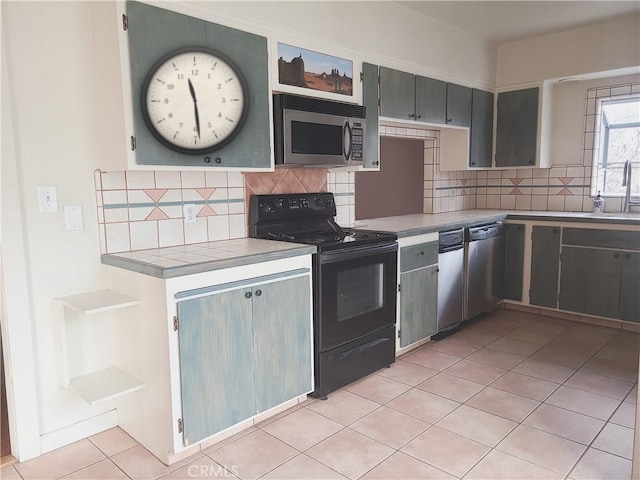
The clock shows h=11 m=29
